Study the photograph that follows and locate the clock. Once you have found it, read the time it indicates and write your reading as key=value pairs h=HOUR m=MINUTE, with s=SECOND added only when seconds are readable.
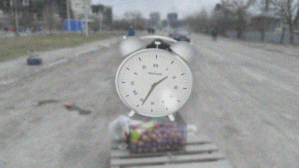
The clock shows h=1 m=34
